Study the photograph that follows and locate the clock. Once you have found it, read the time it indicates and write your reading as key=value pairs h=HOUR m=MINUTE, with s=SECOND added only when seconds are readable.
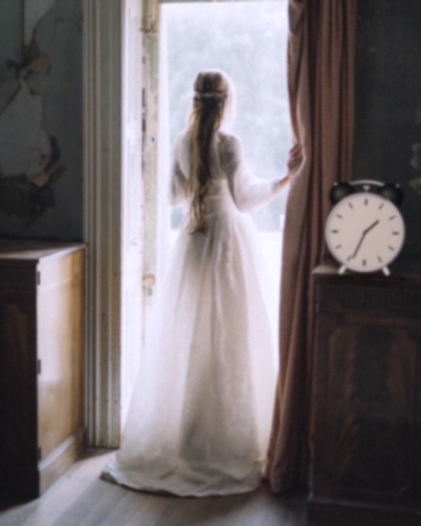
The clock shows h=1 m=34
